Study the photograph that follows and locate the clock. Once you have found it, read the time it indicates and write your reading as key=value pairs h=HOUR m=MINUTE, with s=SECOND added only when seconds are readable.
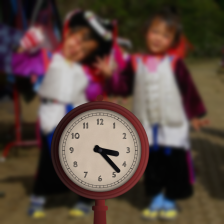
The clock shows h=3 m=23
